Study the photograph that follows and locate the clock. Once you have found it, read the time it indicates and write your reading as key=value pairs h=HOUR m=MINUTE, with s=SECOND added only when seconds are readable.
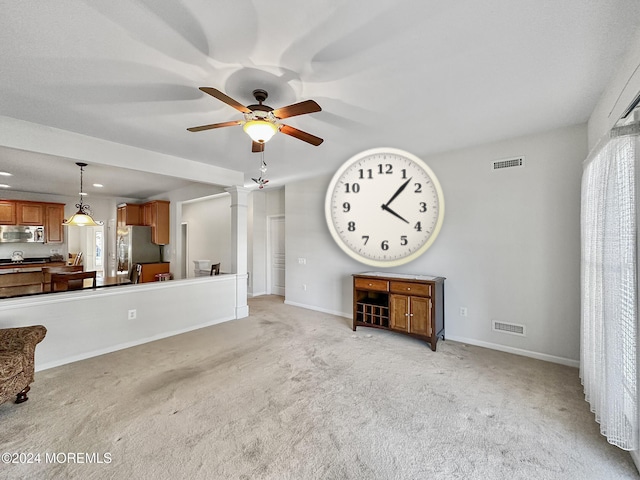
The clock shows h=4 m=7
